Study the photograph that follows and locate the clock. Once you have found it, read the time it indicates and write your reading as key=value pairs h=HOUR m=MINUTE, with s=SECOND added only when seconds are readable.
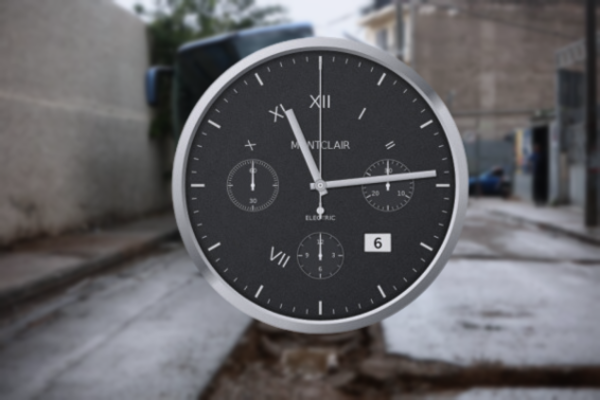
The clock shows h=11 m=14
